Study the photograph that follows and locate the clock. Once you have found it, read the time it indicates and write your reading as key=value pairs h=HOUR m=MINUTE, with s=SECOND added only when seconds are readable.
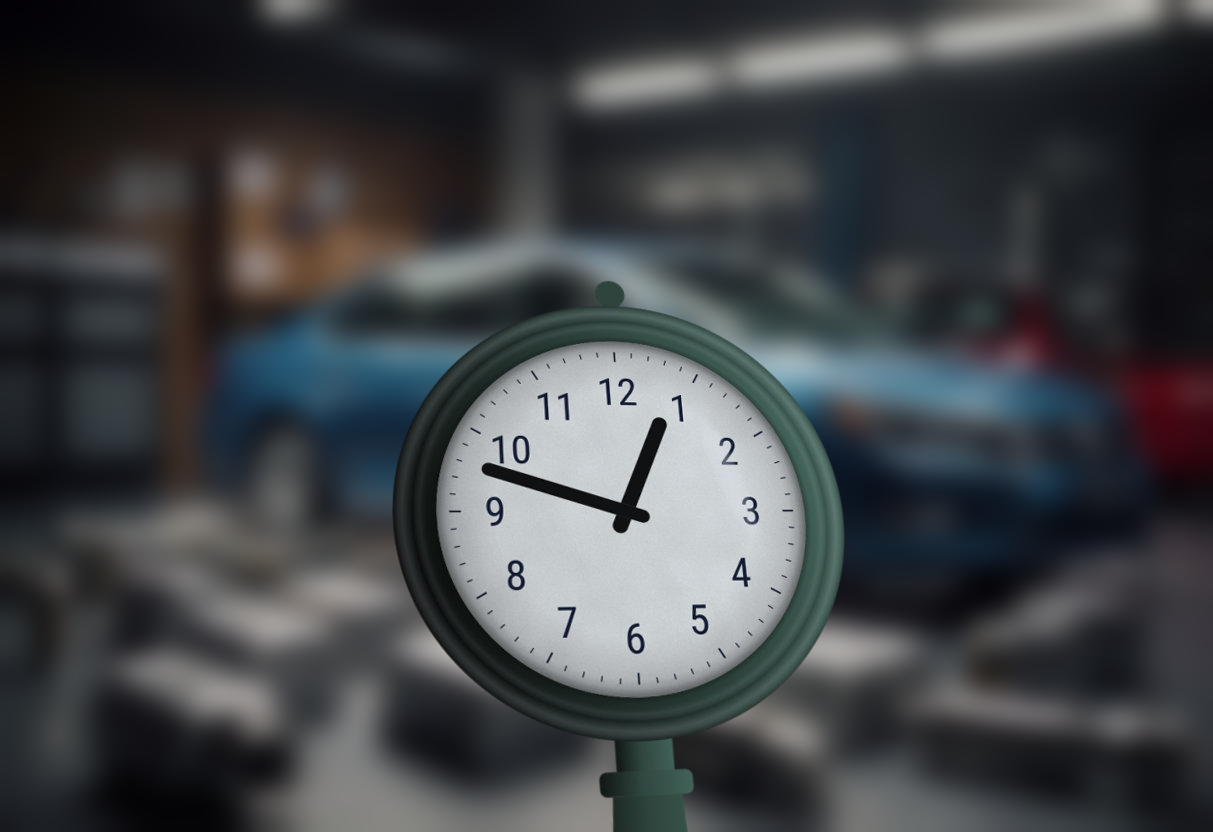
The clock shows h=12 m=48
